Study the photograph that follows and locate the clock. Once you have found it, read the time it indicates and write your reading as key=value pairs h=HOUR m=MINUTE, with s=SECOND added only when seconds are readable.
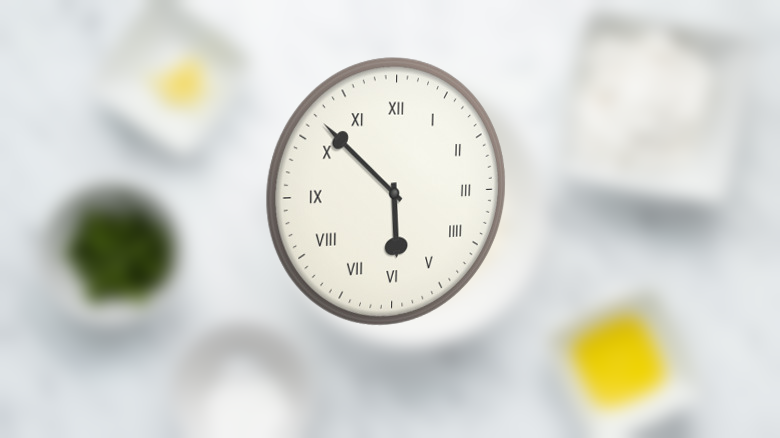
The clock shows h=5 m=52
